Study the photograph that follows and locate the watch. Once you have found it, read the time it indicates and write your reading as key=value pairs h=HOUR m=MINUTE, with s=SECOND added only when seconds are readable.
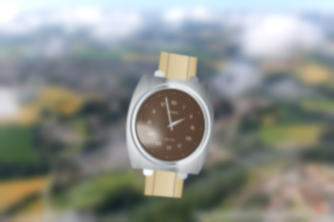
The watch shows h=1 m=57
